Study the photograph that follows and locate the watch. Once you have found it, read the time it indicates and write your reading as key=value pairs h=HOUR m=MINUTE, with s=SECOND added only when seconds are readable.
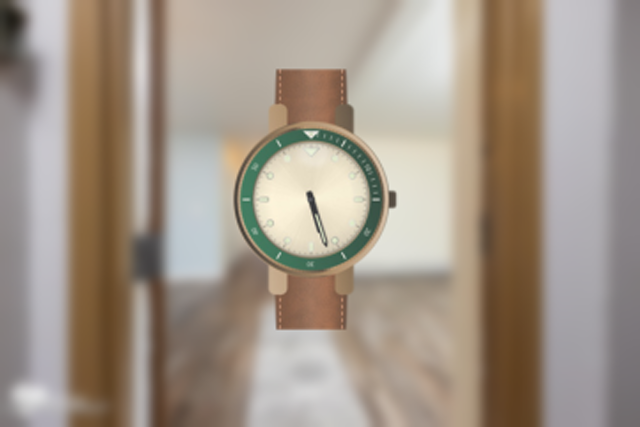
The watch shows h=5 m=27
